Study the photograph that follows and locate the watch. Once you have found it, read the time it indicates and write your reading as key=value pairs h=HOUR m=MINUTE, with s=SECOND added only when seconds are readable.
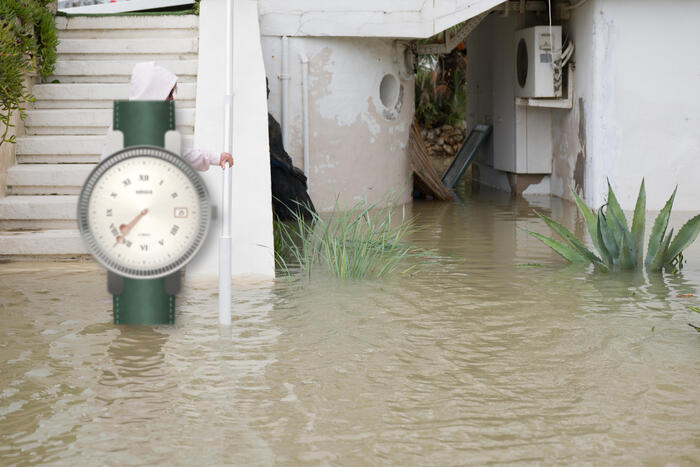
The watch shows h=7 m=37
